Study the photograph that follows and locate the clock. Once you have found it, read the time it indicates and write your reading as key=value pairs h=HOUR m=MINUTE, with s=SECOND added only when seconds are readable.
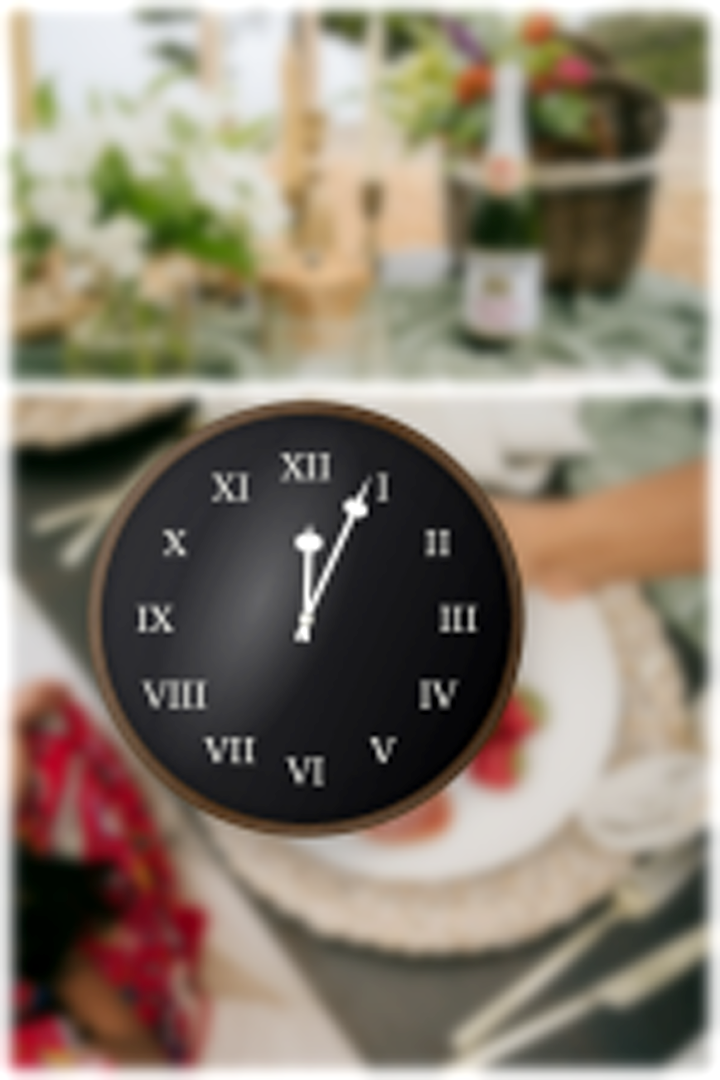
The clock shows h=12 m=4
